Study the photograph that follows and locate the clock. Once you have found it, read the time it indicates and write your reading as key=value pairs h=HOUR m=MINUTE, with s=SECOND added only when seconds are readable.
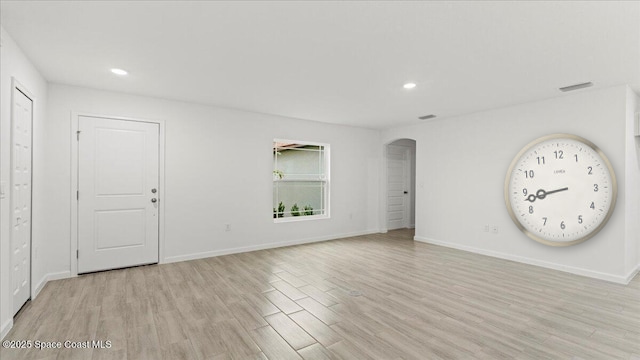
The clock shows h=8 m=43
